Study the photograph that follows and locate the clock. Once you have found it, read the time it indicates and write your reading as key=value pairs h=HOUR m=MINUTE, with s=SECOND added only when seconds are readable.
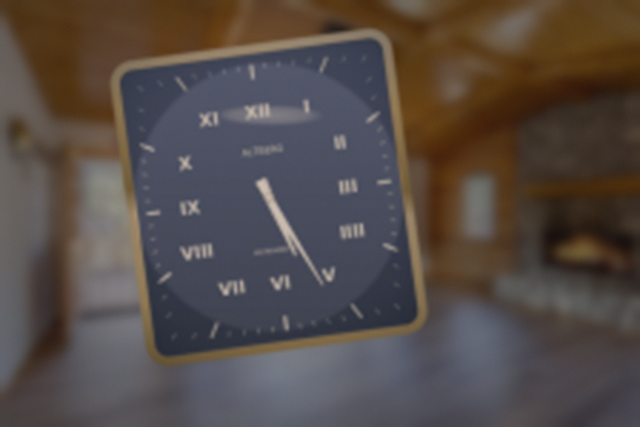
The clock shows h=5 m=26
